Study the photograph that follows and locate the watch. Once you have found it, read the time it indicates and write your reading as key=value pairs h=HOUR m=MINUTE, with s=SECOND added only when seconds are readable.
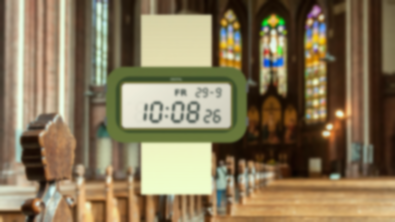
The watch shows h=10 m=8 s=26
